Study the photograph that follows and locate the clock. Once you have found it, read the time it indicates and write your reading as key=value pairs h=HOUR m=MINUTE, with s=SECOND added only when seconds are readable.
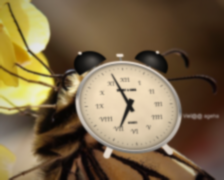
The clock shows h=6 m=57
